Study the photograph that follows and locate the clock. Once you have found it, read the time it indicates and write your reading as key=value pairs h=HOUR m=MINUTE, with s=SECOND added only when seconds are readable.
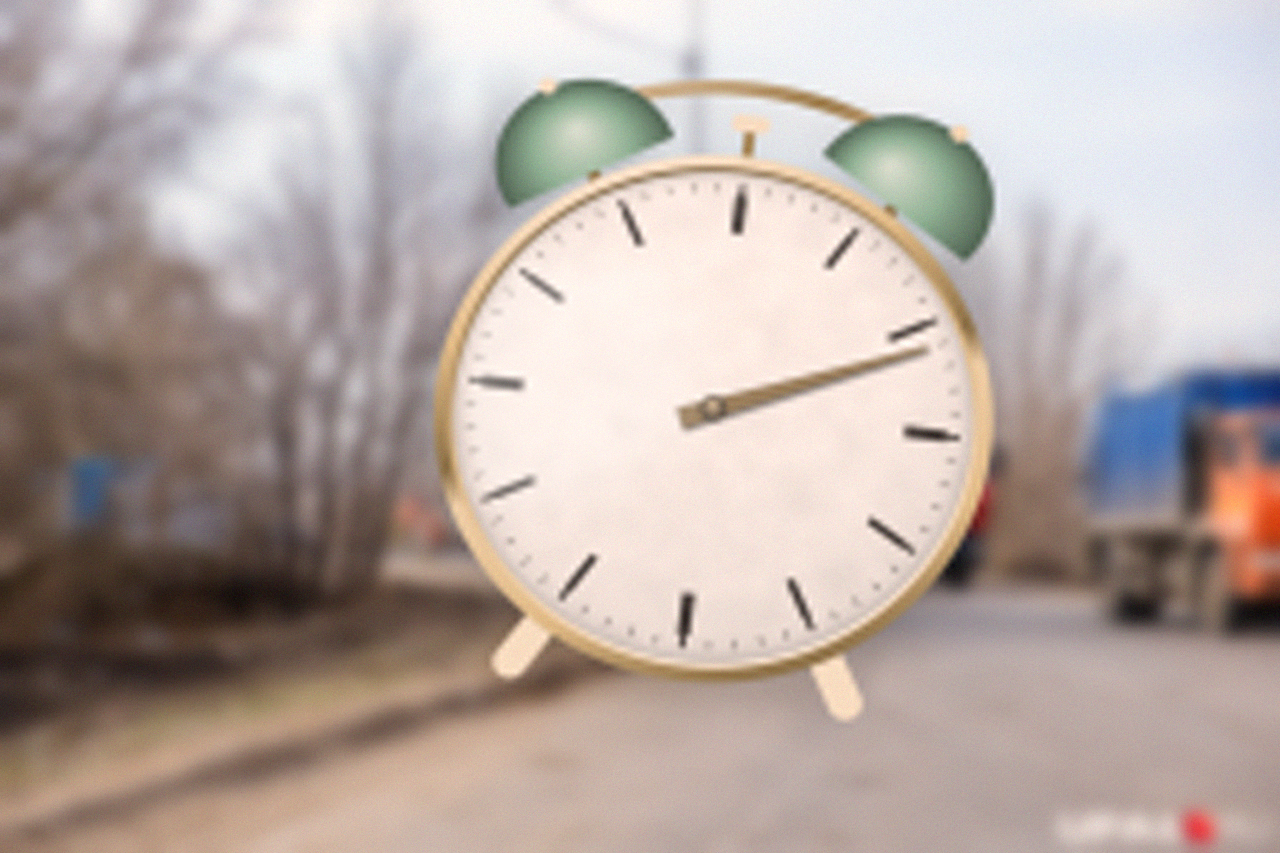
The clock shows h=2 m=11
